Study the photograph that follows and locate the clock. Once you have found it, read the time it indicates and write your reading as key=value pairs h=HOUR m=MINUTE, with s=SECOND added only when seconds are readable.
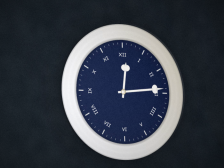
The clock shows h=12 m=14
